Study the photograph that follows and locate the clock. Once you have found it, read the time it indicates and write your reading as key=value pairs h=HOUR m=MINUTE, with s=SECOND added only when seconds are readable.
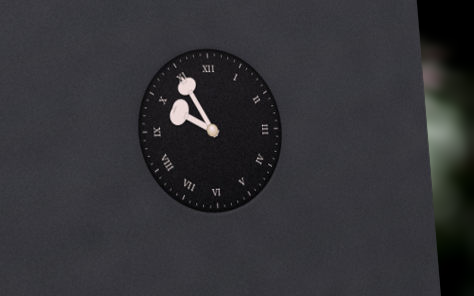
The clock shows h=9 m=55
